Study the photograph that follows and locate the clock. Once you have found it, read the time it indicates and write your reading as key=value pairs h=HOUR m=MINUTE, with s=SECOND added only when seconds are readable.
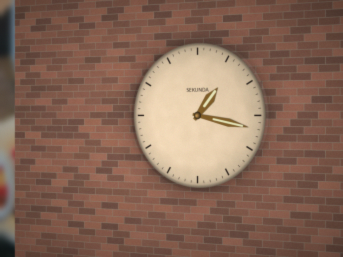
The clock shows h=1 m=17
